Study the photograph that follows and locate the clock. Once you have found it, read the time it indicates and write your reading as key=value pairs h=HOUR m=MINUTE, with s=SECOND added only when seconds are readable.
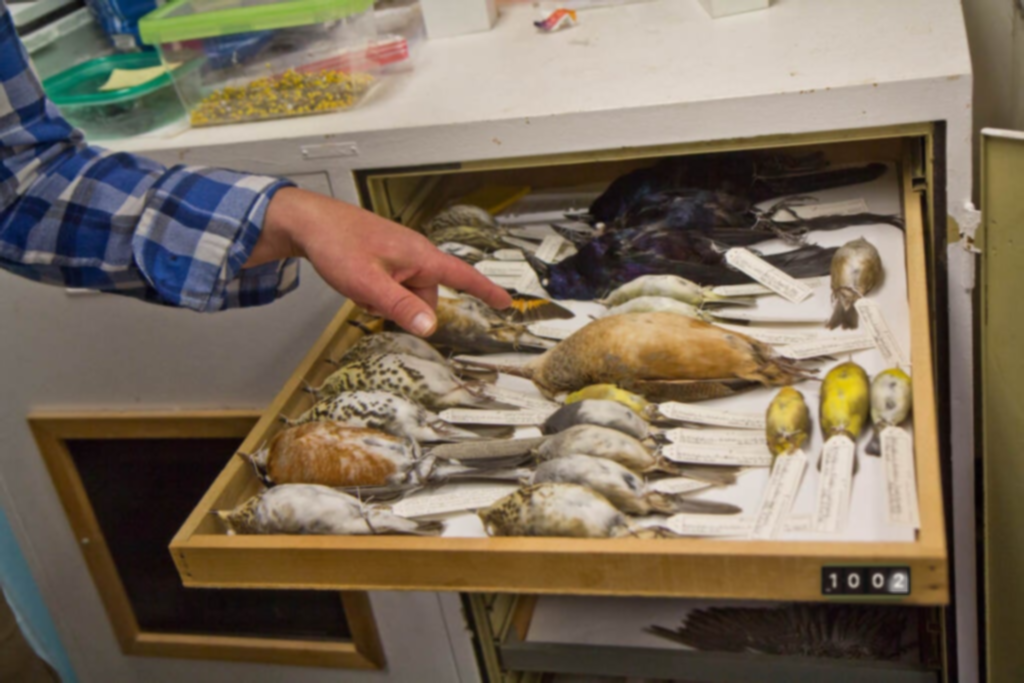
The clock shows h=10 m=2
